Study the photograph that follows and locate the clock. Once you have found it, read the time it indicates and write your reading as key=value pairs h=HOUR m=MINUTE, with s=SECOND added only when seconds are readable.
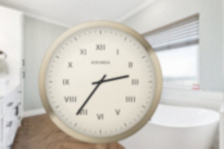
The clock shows h=2 m=36
